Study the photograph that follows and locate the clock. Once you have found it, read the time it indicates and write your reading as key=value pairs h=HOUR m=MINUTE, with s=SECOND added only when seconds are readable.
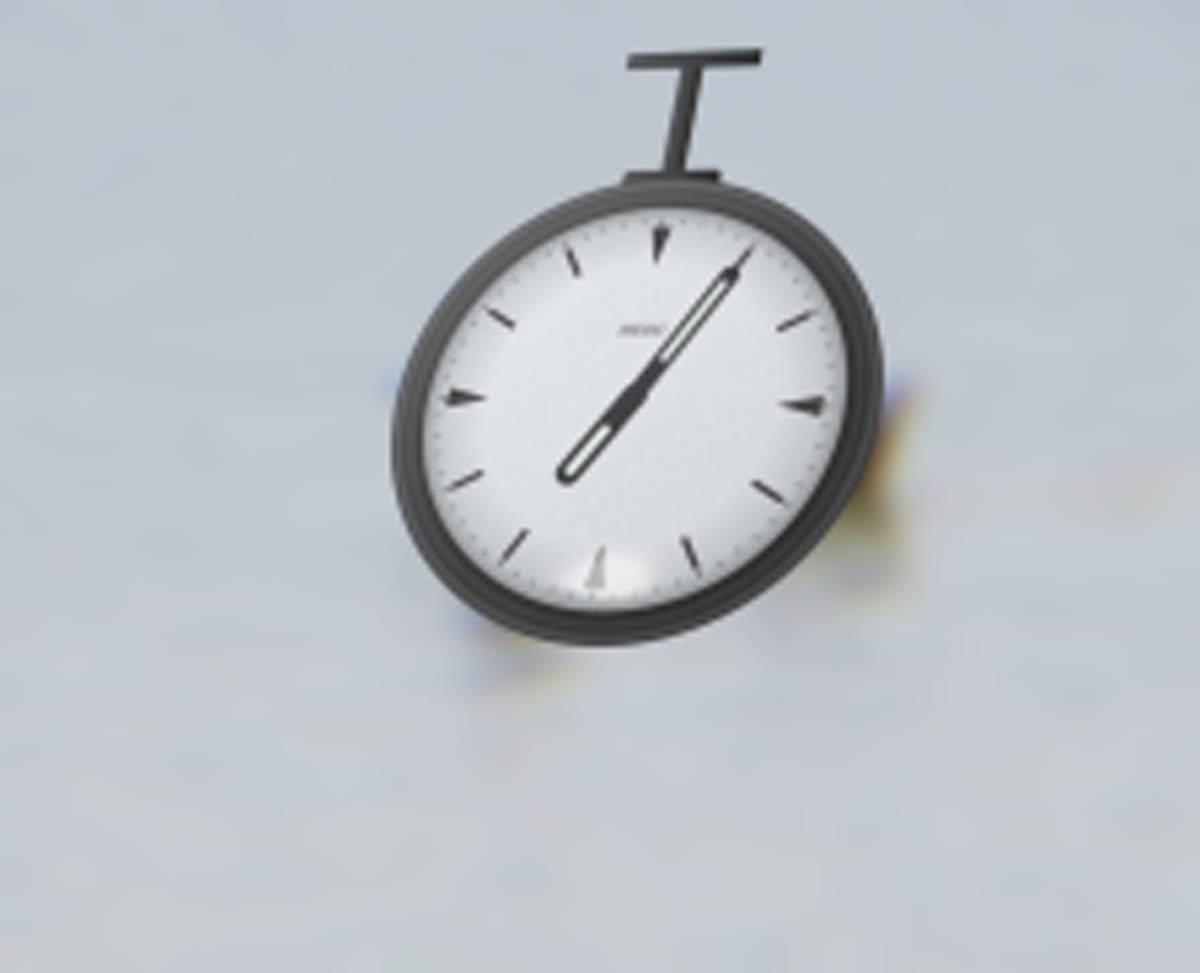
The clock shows h=7 m=5
